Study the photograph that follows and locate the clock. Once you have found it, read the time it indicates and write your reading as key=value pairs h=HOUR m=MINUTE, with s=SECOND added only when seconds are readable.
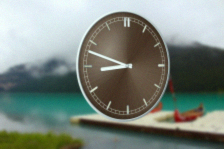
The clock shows h=8 m=48
